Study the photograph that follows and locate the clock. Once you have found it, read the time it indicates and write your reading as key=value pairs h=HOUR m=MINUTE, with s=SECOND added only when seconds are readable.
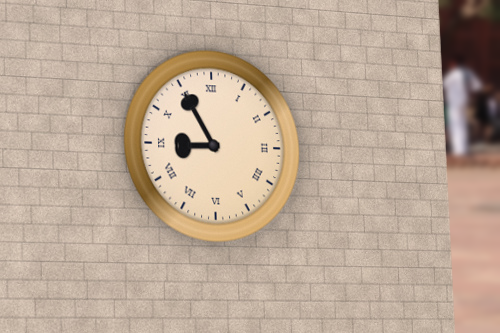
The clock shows h=8 m=55
